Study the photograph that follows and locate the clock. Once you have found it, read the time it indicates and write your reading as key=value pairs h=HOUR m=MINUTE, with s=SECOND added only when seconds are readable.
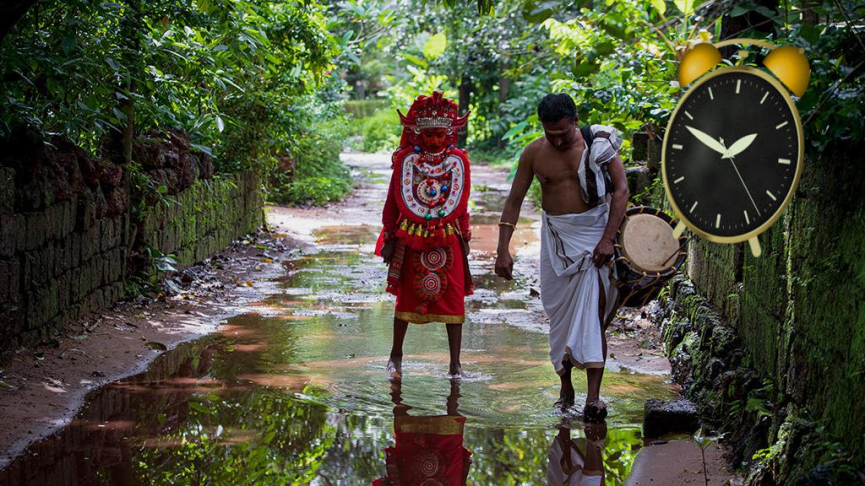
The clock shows h=1 m=48 s=23
